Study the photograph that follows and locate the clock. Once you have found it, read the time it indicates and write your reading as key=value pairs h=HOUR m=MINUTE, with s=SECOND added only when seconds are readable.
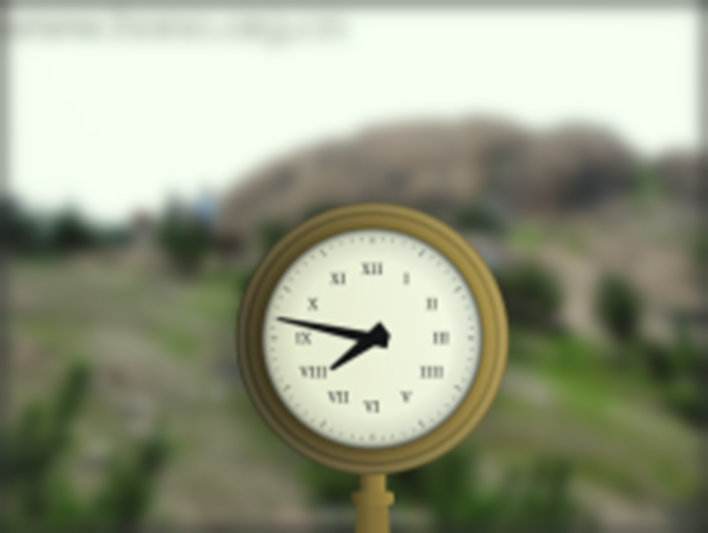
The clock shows h=7 m=47
